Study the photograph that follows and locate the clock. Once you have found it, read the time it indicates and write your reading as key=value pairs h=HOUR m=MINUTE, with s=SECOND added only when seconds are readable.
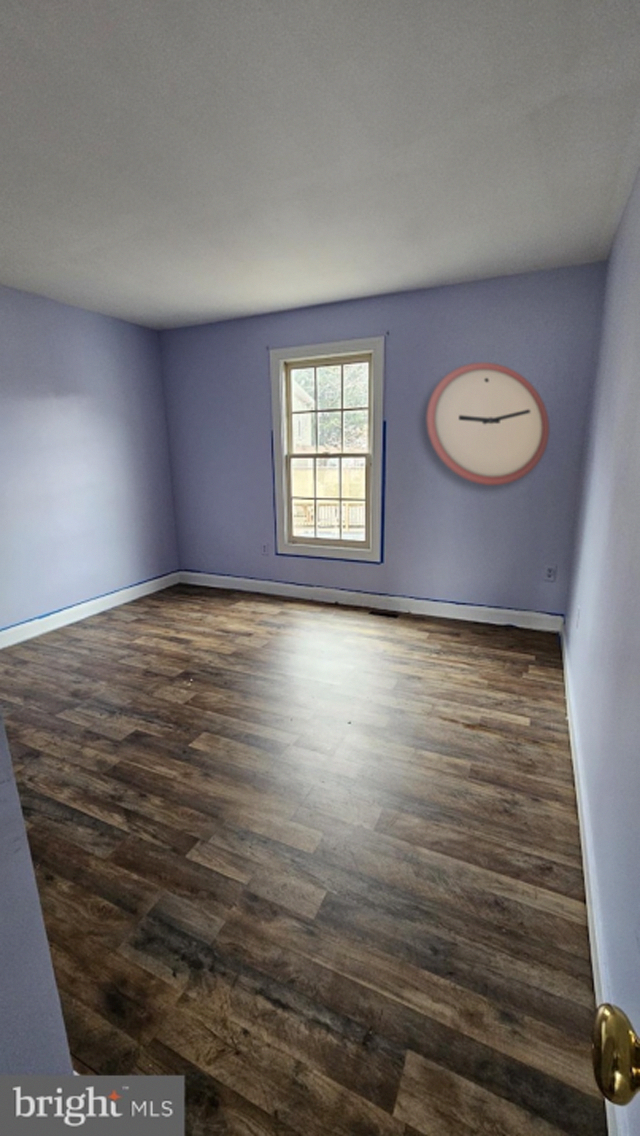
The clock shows h=9 m=13
